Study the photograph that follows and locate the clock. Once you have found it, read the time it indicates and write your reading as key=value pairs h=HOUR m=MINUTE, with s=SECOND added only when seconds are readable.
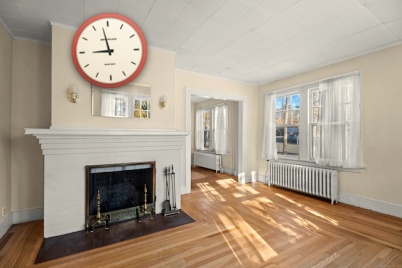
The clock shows h=8 m=58
